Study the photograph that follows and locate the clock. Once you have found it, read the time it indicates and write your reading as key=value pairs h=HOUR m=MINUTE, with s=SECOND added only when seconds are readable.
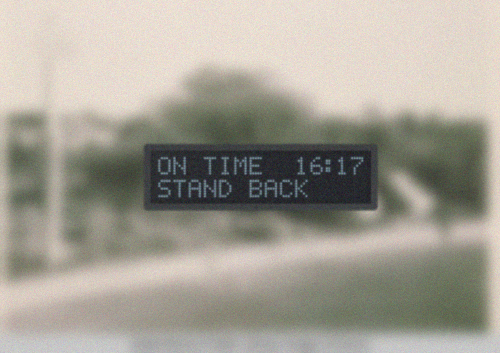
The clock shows h=16 m=17
